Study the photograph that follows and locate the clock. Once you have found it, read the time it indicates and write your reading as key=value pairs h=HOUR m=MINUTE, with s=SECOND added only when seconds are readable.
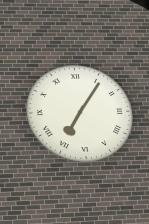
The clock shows h=7 m=6
